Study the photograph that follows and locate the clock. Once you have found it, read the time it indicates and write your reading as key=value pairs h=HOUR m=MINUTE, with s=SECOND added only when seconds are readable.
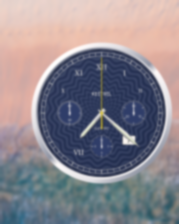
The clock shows h=7 m=22
